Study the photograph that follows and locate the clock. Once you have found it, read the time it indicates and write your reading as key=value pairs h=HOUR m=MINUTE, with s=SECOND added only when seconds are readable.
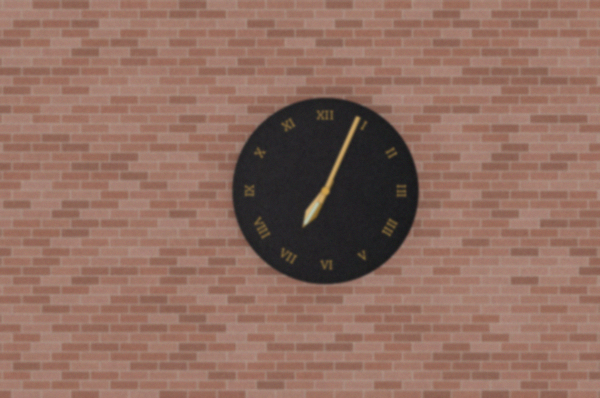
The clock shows h=7 m=4
